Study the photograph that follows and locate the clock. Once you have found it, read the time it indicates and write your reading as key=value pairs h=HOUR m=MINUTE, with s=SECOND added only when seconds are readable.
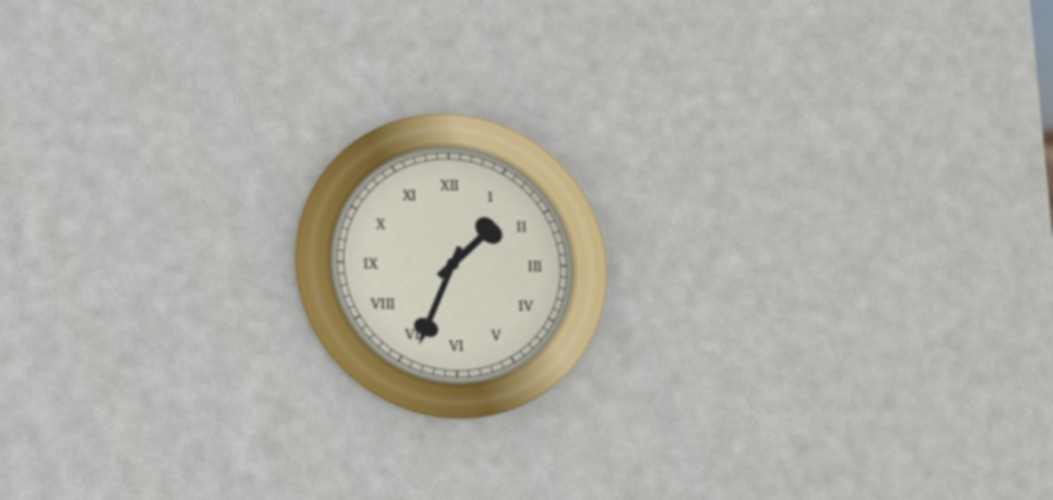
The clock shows h=1 m=34
